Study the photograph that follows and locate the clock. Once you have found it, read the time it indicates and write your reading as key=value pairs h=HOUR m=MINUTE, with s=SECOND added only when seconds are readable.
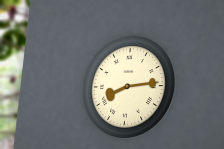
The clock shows h=8 m=14
